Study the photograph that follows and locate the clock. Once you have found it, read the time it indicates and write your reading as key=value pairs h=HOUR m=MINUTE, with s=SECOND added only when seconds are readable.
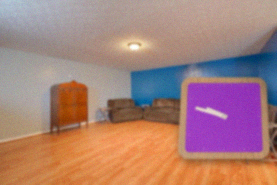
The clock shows h=9 m=48
